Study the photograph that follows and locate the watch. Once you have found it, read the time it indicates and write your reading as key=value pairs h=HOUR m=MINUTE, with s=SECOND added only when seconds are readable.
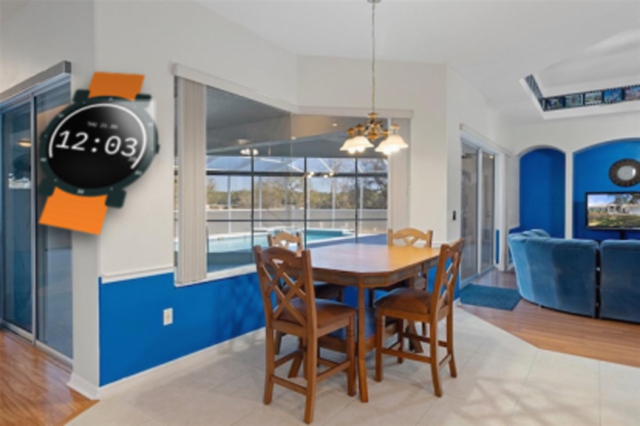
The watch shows h=12 m=3
